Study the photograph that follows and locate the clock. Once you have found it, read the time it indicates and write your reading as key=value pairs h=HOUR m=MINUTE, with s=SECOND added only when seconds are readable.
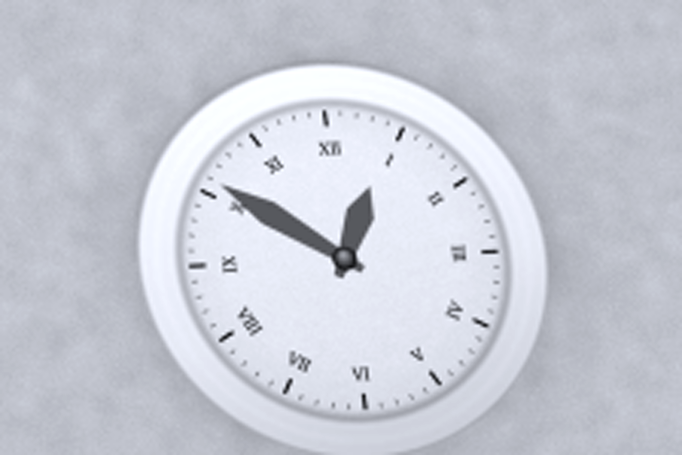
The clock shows h=12 m=51
